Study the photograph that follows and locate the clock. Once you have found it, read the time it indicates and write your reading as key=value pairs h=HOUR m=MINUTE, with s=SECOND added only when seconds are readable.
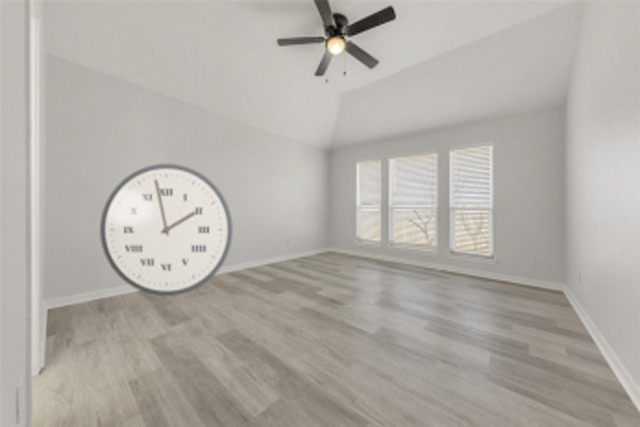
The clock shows h=1 m=58
